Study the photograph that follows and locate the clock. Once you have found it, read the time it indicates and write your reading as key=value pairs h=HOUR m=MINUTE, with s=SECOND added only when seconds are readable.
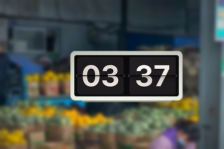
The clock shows h=3 m=37
